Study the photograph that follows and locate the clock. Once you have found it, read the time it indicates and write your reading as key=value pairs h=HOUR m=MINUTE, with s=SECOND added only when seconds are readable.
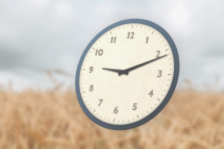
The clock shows h=9 m=11
